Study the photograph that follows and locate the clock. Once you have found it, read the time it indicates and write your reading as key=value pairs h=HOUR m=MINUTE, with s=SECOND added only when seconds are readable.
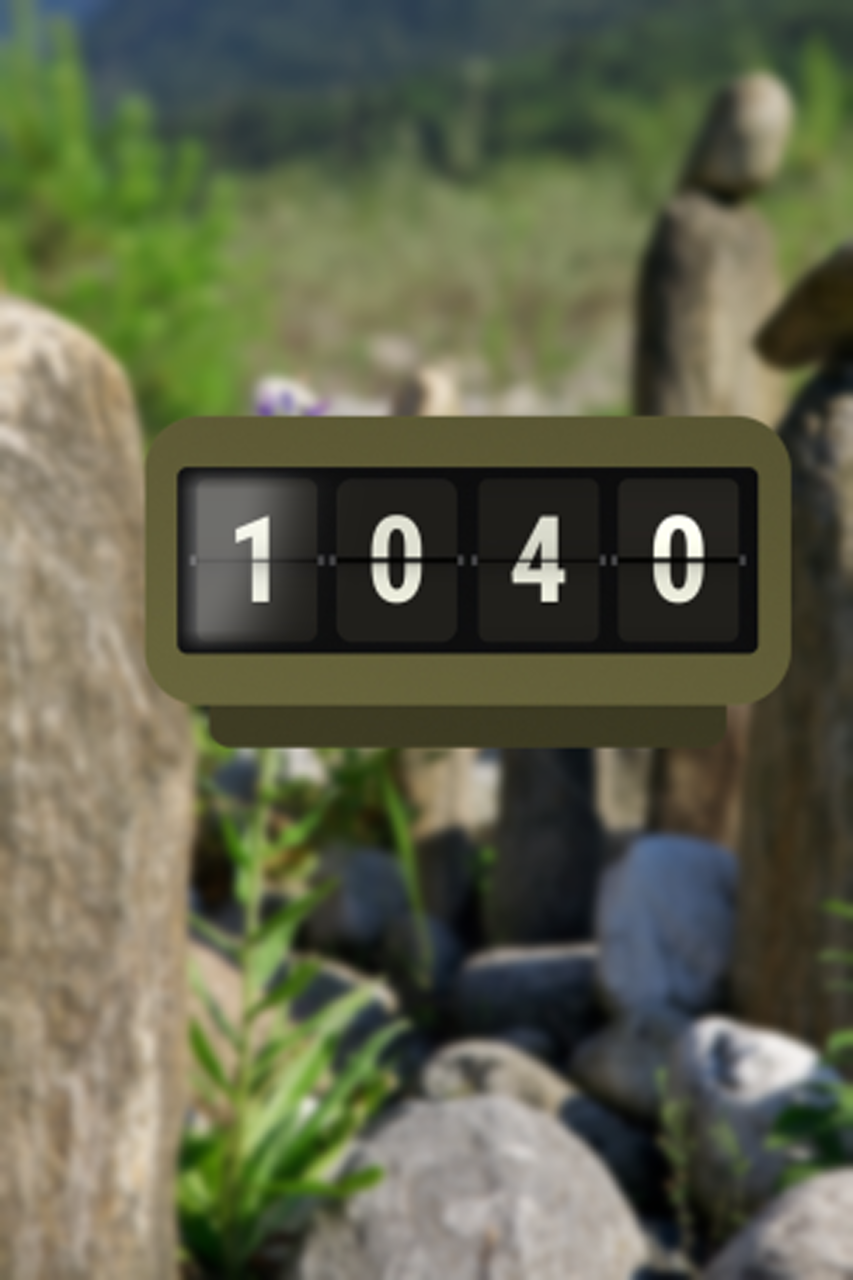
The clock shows h=10 m=40
